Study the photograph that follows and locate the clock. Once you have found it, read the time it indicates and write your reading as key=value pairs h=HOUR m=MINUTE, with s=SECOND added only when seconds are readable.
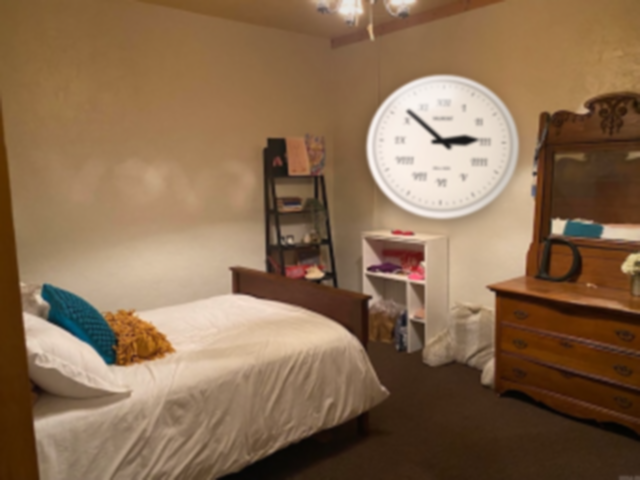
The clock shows h=2 m=52
